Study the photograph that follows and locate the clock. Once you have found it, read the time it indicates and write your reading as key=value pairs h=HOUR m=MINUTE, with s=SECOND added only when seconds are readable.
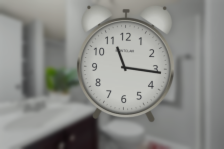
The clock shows h=11 m=16
